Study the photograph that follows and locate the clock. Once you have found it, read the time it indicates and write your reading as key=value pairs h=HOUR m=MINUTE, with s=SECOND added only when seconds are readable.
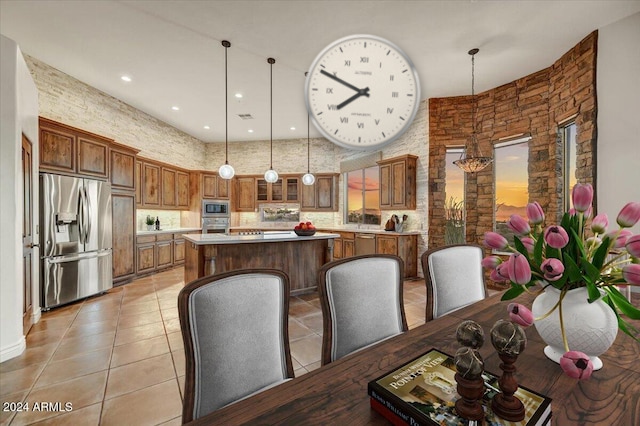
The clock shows h=7 m=49
